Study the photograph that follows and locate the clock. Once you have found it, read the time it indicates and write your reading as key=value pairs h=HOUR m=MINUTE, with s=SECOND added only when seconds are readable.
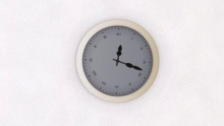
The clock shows h=12 m=18
